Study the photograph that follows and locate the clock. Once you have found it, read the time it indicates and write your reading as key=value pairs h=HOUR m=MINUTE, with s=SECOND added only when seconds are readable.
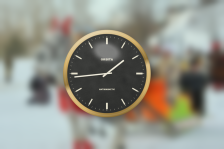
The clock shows h=1 m=44
